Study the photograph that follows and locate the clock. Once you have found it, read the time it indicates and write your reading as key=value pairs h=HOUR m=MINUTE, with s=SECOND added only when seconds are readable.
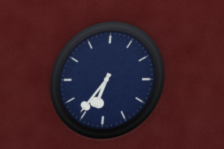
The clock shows h=6 m=36
